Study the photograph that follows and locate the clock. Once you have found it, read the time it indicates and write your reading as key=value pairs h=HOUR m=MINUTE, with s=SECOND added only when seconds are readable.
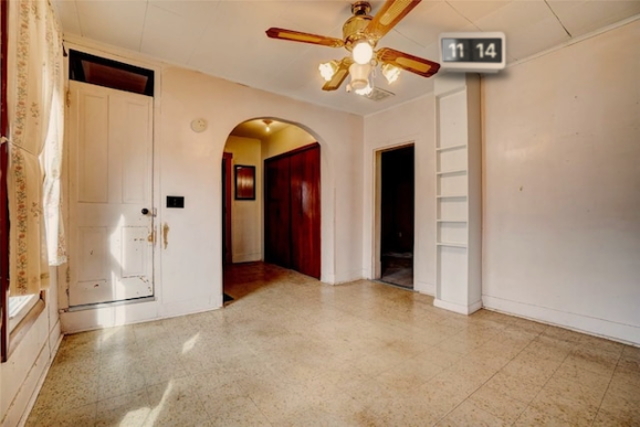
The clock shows h=11 m=14
